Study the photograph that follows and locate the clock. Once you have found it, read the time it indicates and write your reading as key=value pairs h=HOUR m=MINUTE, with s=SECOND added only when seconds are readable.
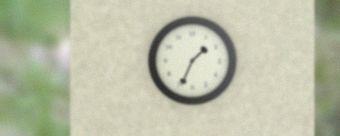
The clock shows h=1 m=34
